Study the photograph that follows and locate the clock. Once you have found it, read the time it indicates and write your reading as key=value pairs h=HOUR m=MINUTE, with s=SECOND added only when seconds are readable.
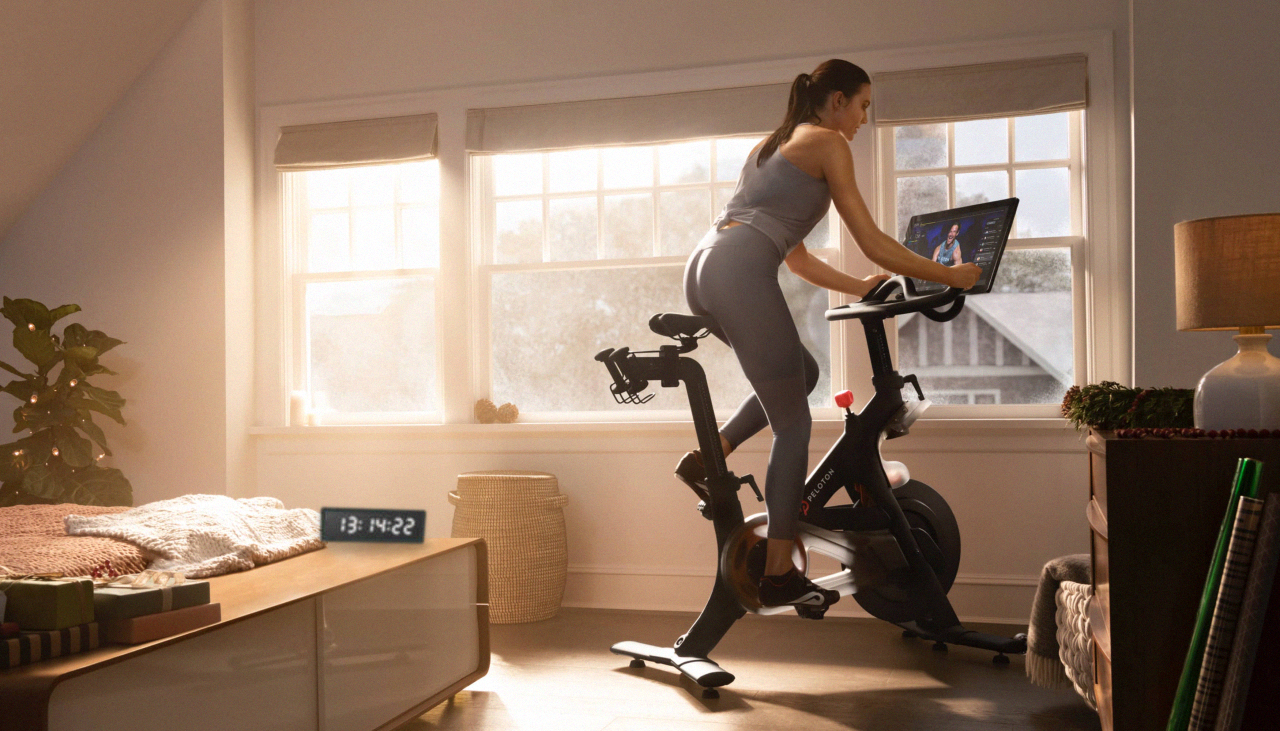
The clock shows h=13 m=14 s=22
